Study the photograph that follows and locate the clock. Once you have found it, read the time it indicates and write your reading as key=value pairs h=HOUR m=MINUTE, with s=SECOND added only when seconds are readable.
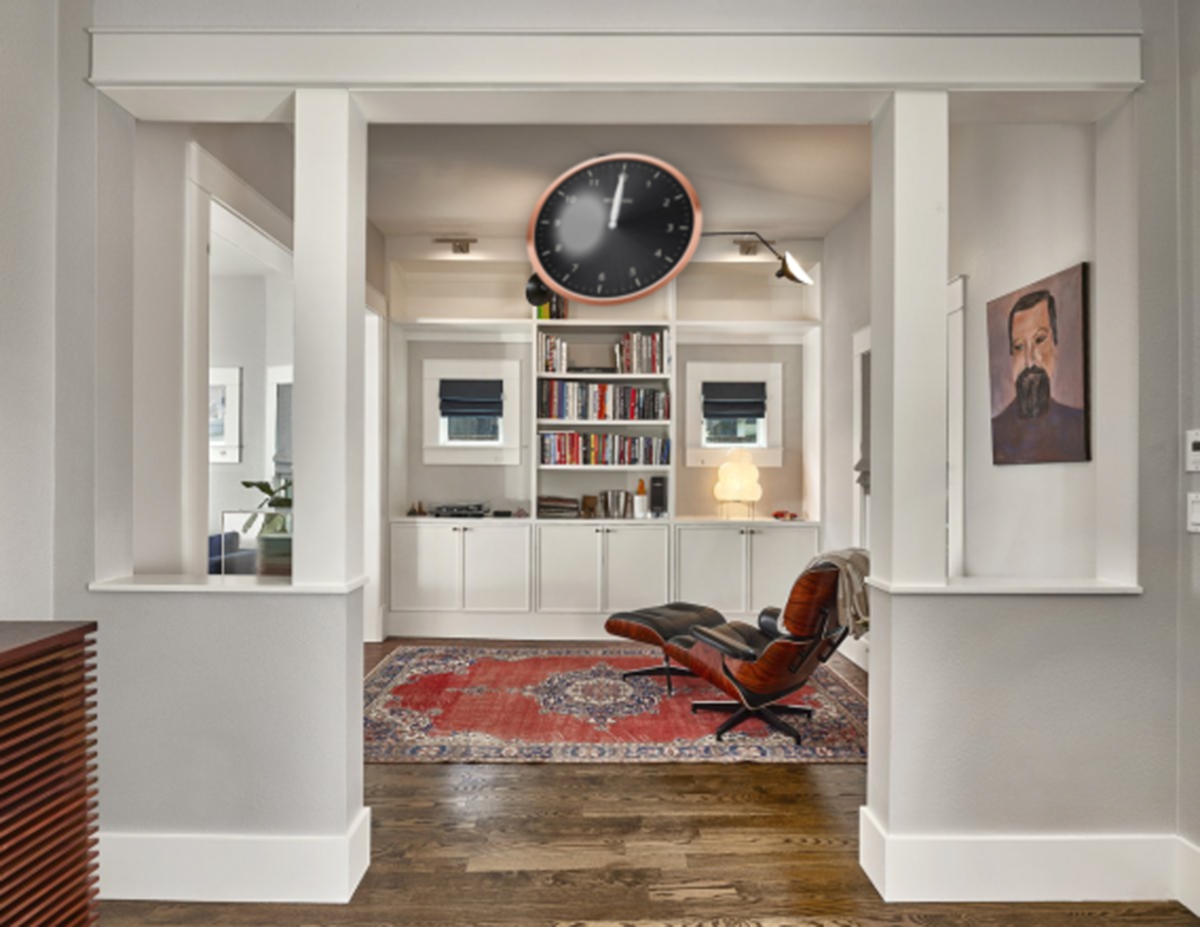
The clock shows h=12 m=0
